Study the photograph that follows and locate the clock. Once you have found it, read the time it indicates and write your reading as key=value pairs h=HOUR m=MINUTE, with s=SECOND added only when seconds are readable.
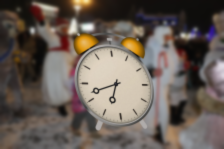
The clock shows h=6 m=42
